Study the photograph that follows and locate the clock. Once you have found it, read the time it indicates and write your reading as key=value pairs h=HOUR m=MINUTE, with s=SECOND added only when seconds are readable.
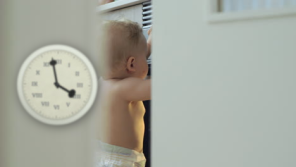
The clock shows h=3 m=58
